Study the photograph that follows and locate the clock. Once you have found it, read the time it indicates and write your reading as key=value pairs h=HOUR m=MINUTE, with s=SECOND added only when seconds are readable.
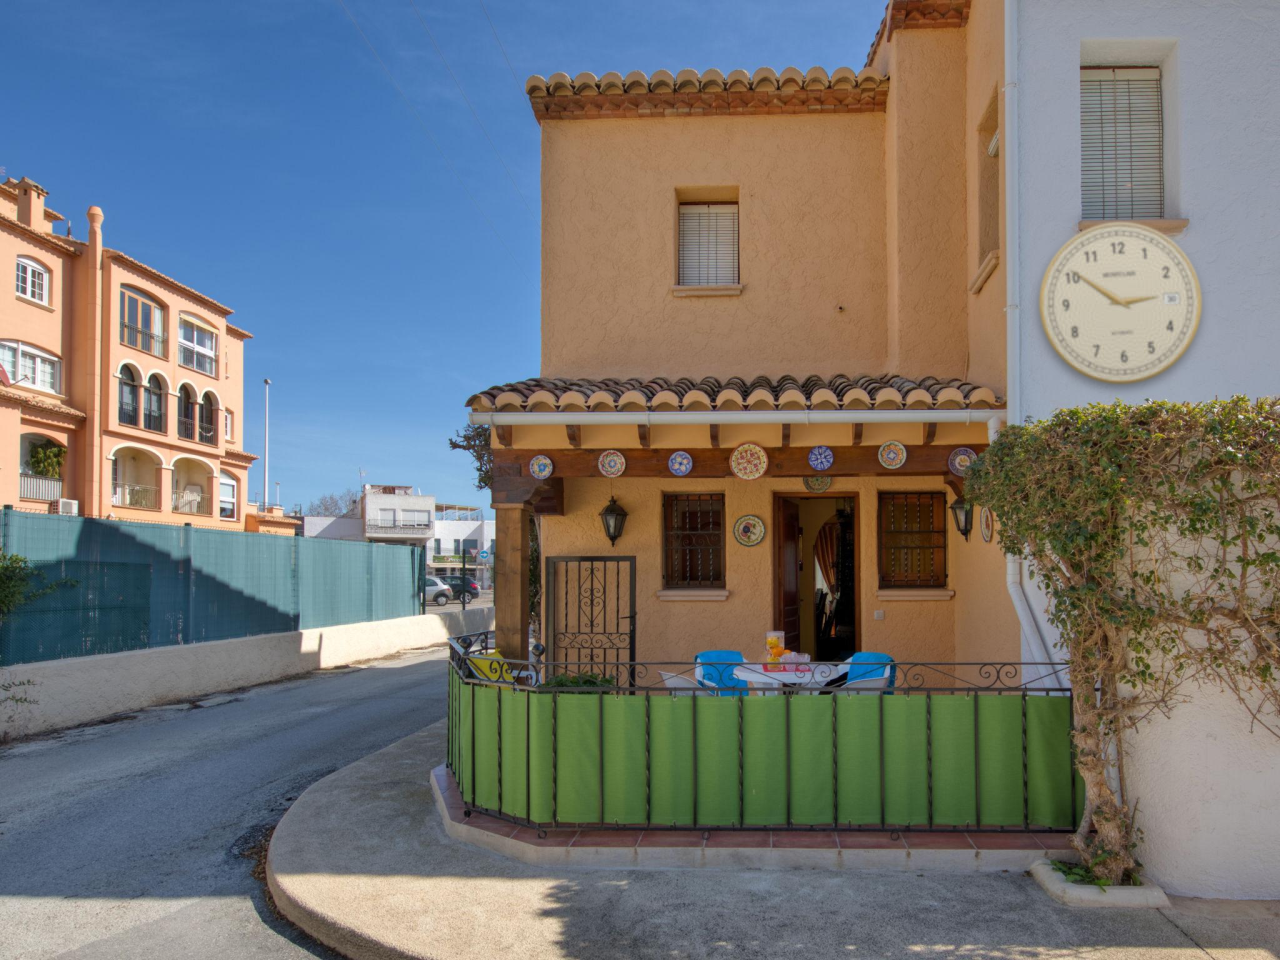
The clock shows h=2 m=51
